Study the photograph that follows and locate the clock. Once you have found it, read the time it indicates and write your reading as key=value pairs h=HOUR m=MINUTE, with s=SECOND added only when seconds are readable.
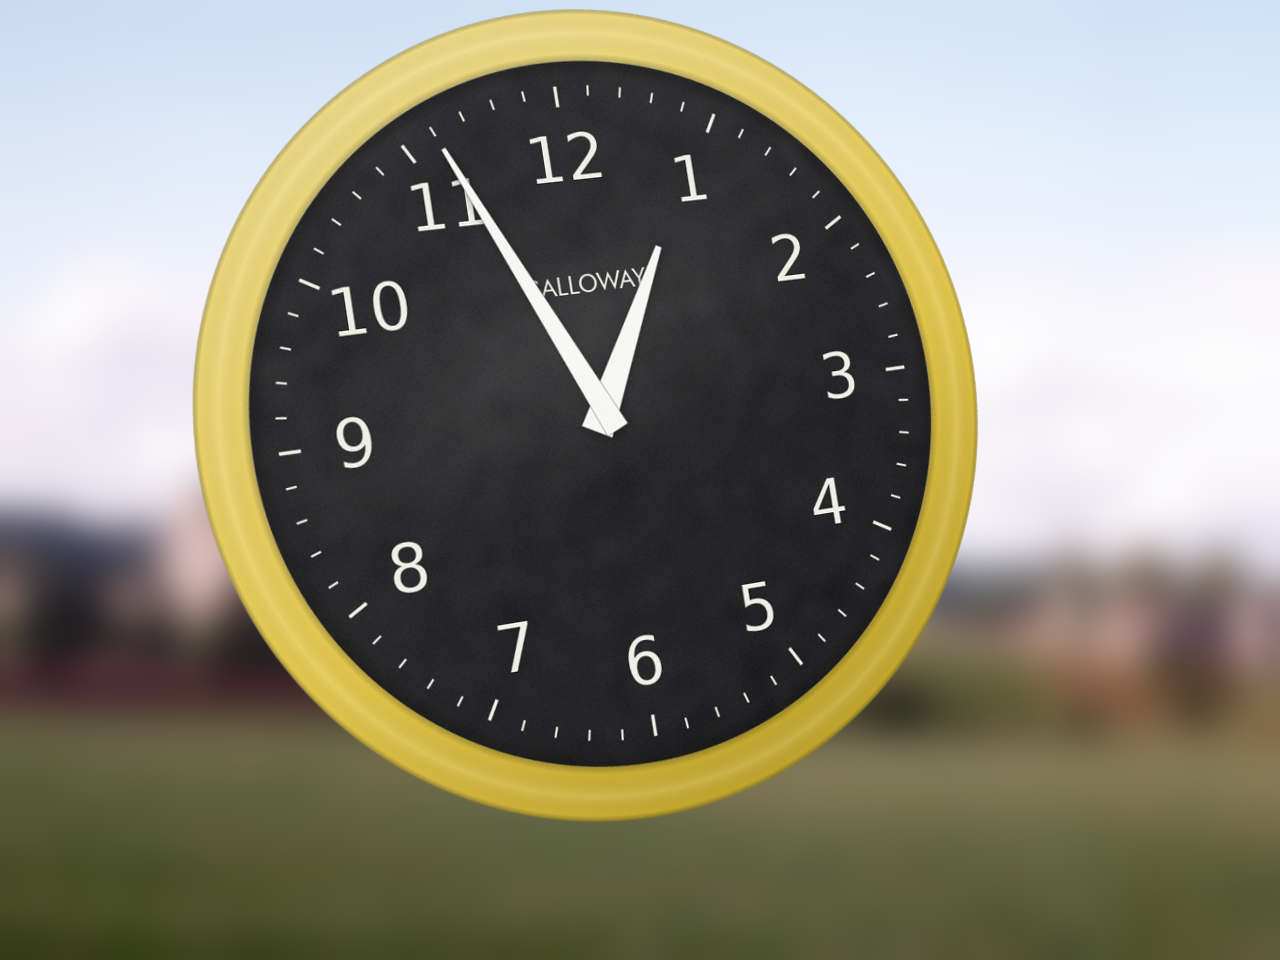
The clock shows h=12 m=56
